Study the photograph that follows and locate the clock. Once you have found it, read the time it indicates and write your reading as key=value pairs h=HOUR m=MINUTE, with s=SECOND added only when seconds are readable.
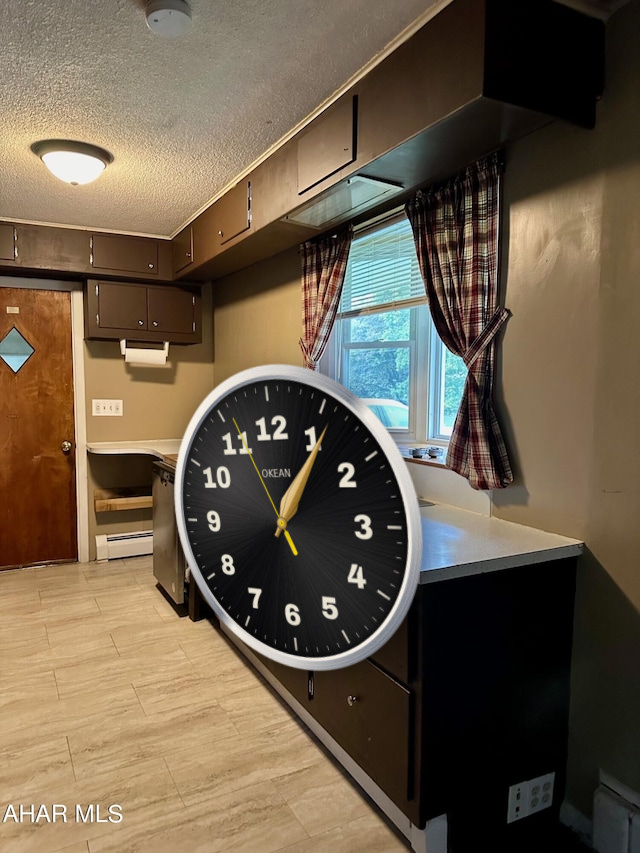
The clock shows h=1 m=5 s=56
